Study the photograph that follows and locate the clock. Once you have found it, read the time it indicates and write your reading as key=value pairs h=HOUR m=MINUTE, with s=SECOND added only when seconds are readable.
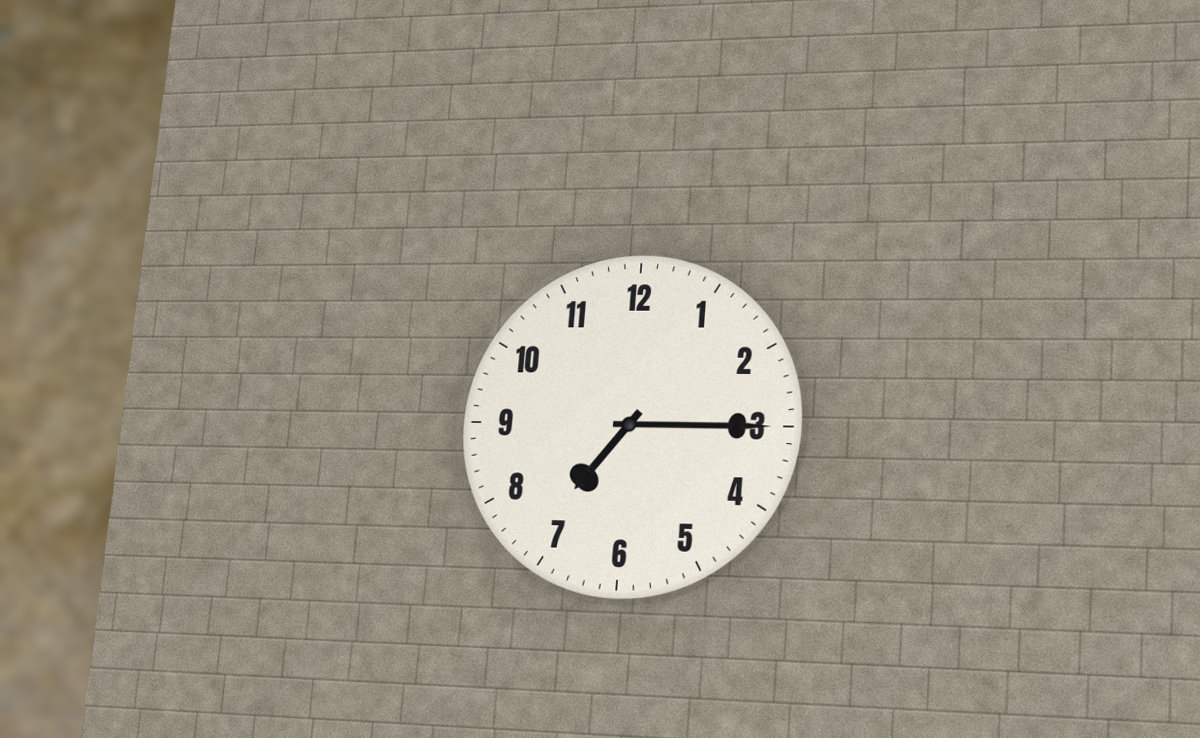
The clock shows h=7 m=15
